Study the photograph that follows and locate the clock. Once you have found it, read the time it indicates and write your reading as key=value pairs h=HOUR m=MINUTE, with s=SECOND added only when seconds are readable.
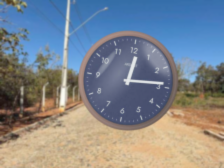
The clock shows h=12 m=14
